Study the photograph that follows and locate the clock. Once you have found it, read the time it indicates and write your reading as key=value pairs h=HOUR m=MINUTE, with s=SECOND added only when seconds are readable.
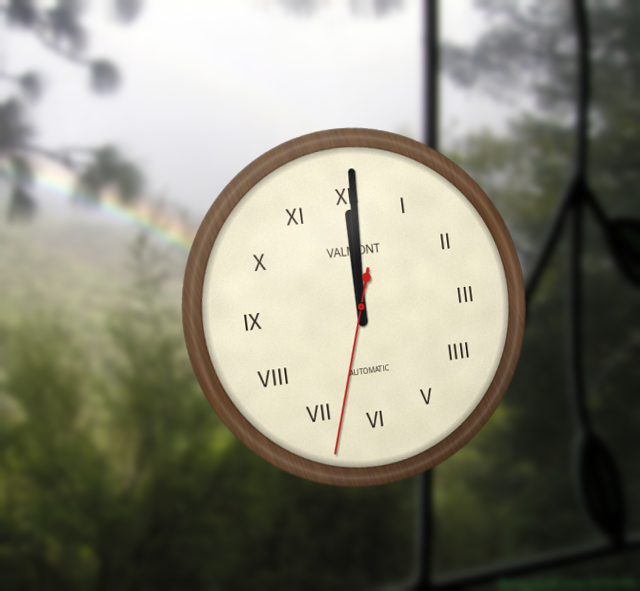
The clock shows h=12 m=0 s=33
